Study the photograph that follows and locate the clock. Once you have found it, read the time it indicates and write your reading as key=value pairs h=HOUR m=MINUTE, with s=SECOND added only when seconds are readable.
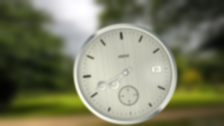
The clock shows h=7 m=41
